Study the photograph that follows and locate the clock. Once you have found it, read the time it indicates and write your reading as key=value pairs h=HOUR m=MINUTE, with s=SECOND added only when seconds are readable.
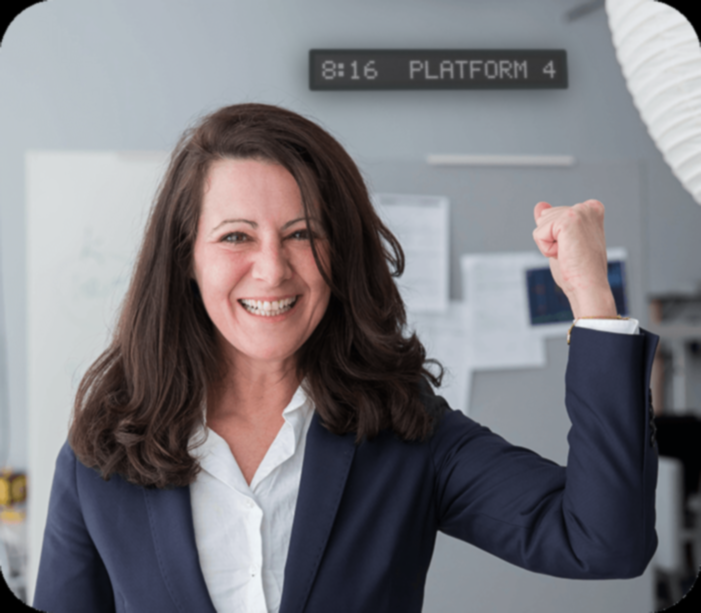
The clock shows h=8 m=16
